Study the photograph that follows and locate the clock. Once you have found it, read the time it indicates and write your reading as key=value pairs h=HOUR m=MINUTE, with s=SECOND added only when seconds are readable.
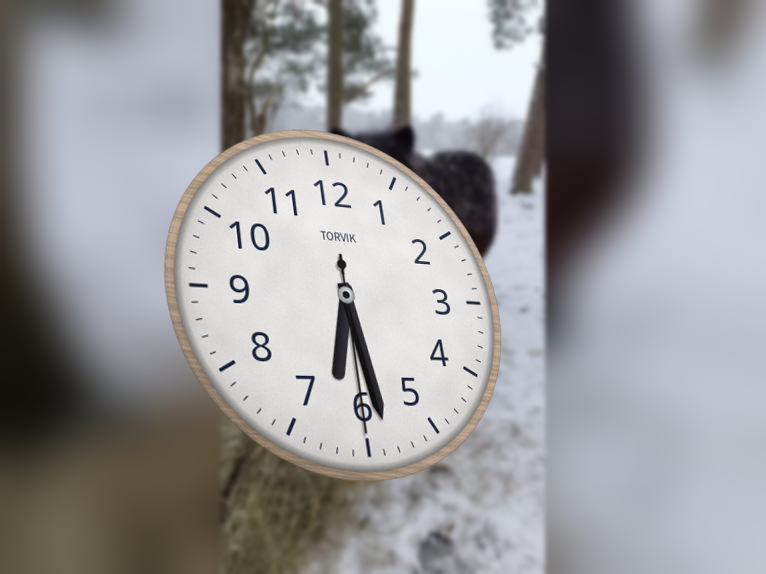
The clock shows h=6 m=28 s=30
